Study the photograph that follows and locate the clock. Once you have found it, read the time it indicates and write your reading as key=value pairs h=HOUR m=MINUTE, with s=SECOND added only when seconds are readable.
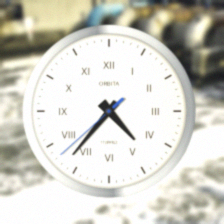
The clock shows h=4 m=36 s=38
